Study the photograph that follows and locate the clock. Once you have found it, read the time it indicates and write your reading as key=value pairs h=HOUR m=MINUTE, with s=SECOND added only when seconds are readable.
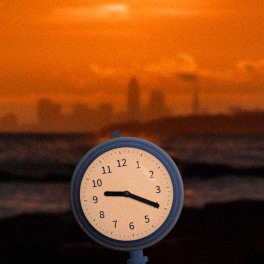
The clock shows h=9 m=20
